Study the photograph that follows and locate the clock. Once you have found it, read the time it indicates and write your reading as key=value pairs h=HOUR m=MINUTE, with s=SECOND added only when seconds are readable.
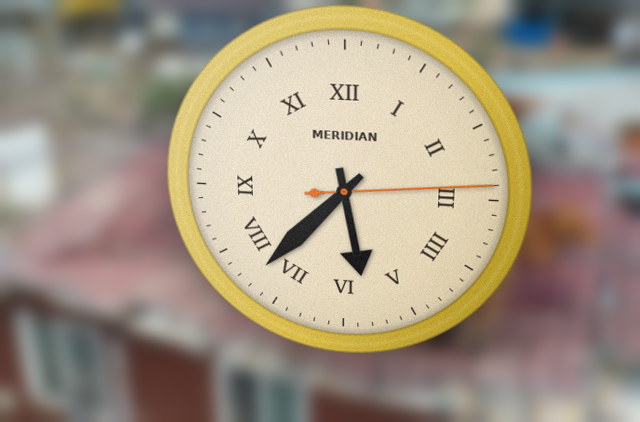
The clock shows h=5 m=37 s=14
